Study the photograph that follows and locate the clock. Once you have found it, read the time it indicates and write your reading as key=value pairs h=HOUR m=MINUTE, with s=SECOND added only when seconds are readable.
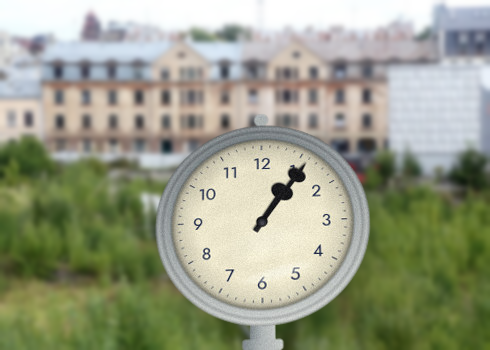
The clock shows h=1 m=6
